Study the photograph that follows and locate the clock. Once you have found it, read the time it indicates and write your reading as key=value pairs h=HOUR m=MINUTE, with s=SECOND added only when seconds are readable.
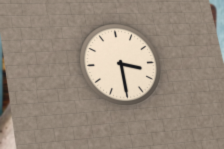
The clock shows h=3 m=30
